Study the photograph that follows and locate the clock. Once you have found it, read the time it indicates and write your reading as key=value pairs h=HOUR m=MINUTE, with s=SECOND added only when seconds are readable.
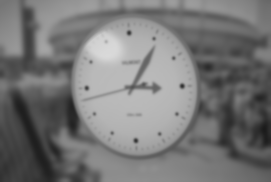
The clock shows h=3 m=5 s=43
